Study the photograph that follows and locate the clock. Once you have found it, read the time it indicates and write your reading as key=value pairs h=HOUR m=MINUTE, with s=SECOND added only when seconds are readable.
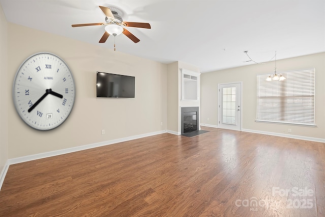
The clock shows h=3 m=39
